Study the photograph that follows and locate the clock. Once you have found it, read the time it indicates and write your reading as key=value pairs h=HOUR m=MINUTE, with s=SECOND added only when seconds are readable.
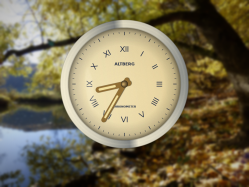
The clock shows h=8 m=35
